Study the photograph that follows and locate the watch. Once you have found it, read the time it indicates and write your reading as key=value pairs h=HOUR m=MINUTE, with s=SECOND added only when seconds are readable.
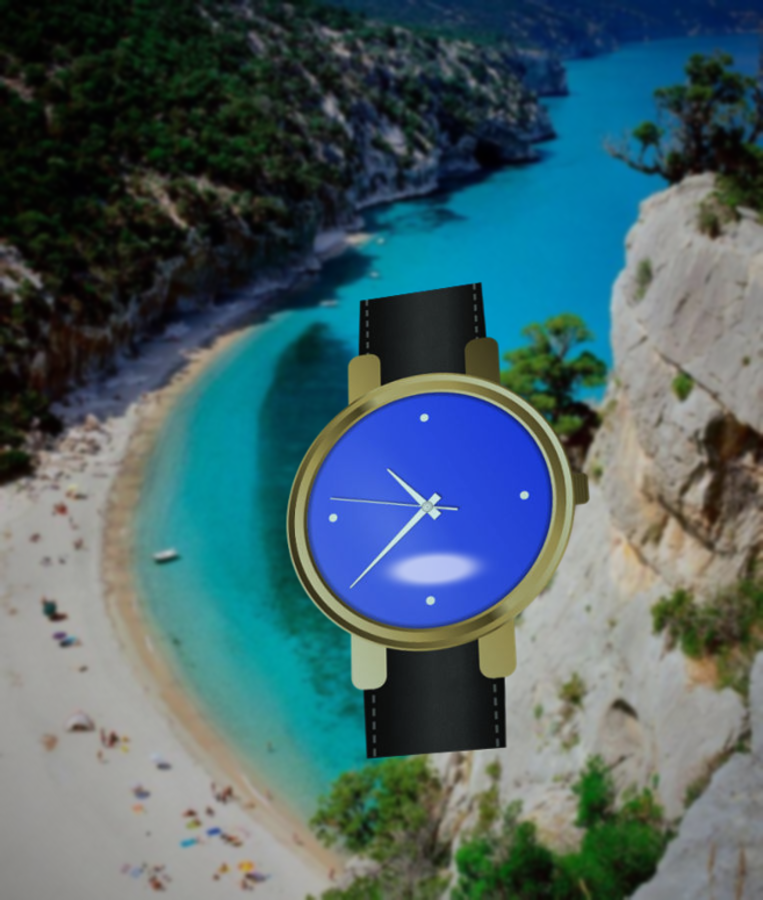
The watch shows h=10 m=37 s=47
